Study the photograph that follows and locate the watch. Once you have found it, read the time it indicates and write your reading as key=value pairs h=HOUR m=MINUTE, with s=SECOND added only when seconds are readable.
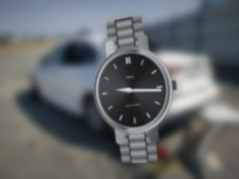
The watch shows h=9 m=16
